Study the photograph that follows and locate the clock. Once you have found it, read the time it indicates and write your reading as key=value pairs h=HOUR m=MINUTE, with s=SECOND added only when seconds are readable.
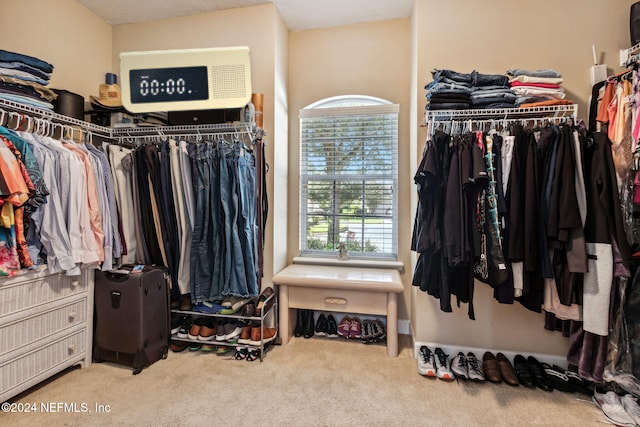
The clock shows h=0 m=0
